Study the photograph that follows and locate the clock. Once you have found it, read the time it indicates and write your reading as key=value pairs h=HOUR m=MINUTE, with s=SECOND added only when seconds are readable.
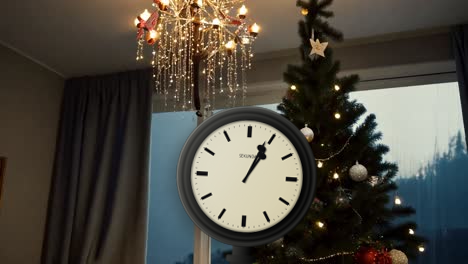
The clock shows h=1 m=4
